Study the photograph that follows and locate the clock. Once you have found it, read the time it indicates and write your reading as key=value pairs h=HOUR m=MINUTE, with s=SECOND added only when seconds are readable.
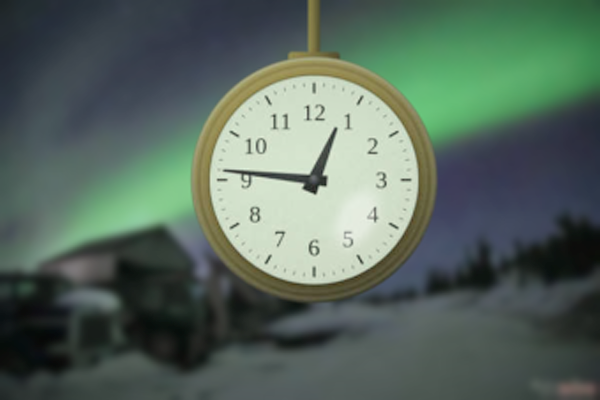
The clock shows h=12 m=46
